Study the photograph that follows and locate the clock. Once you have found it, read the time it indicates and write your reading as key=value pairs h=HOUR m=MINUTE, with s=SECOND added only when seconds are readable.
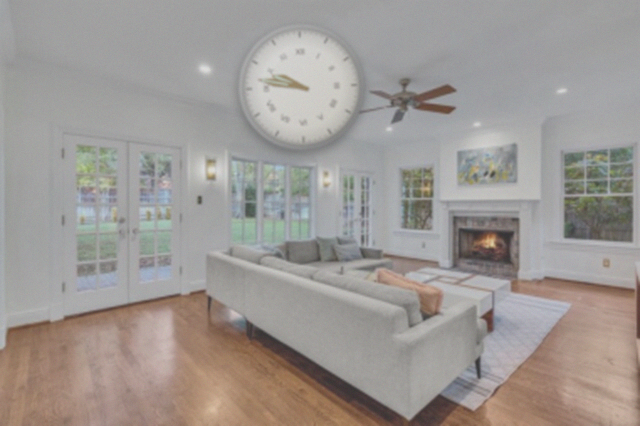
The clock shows h=9 m=47
